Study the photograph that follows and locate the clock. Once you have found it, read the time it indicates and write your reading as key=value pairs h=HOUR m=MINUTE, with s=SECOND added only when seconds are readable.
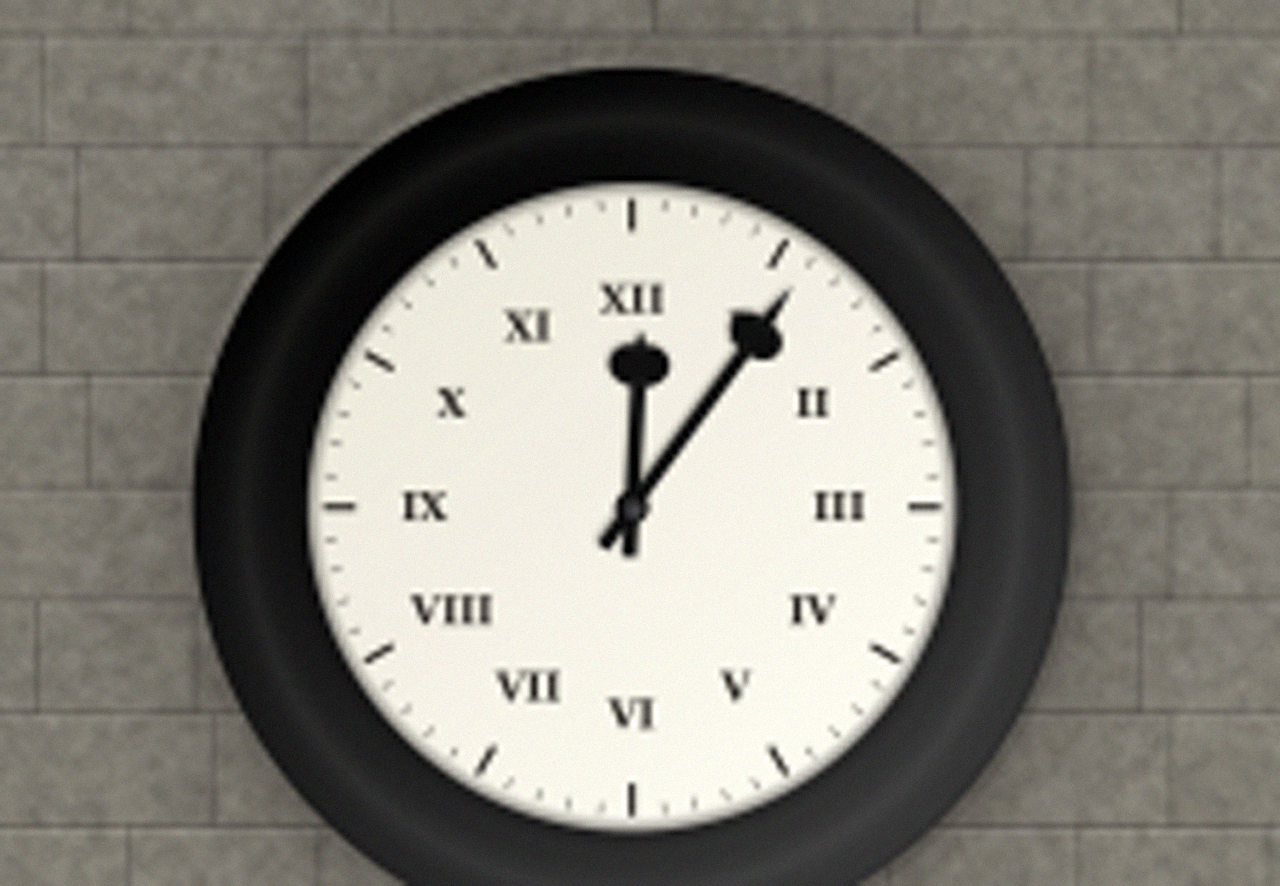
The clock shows h=12 m=6
